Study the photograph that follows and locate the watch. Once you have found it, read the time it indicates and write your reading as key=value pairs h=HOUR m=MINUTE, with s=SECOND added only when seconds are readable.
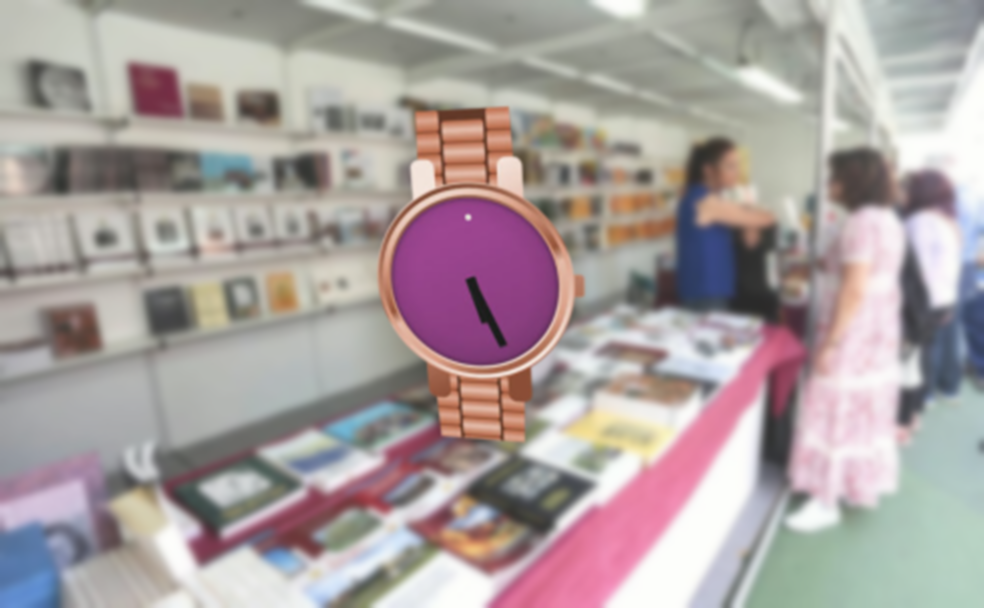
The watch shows h=5 m=26
